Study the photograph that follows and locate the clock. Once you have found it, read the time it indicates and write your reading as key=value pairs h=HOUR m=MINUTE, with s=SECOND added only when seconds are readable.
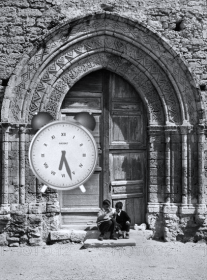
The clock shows h=6 m=27
